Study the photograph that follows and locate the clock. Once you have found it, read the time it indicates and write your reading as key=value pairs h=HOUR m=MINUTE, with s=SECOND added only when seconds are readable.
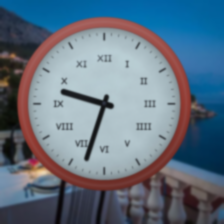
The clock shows h=9 m=33
